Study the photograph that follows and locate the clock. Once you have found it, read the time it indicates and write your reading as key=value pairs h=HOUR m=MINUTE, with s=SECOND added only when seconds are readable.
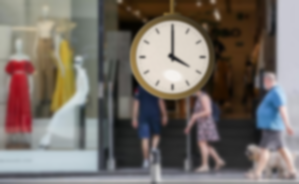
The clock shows h=4 m=0
